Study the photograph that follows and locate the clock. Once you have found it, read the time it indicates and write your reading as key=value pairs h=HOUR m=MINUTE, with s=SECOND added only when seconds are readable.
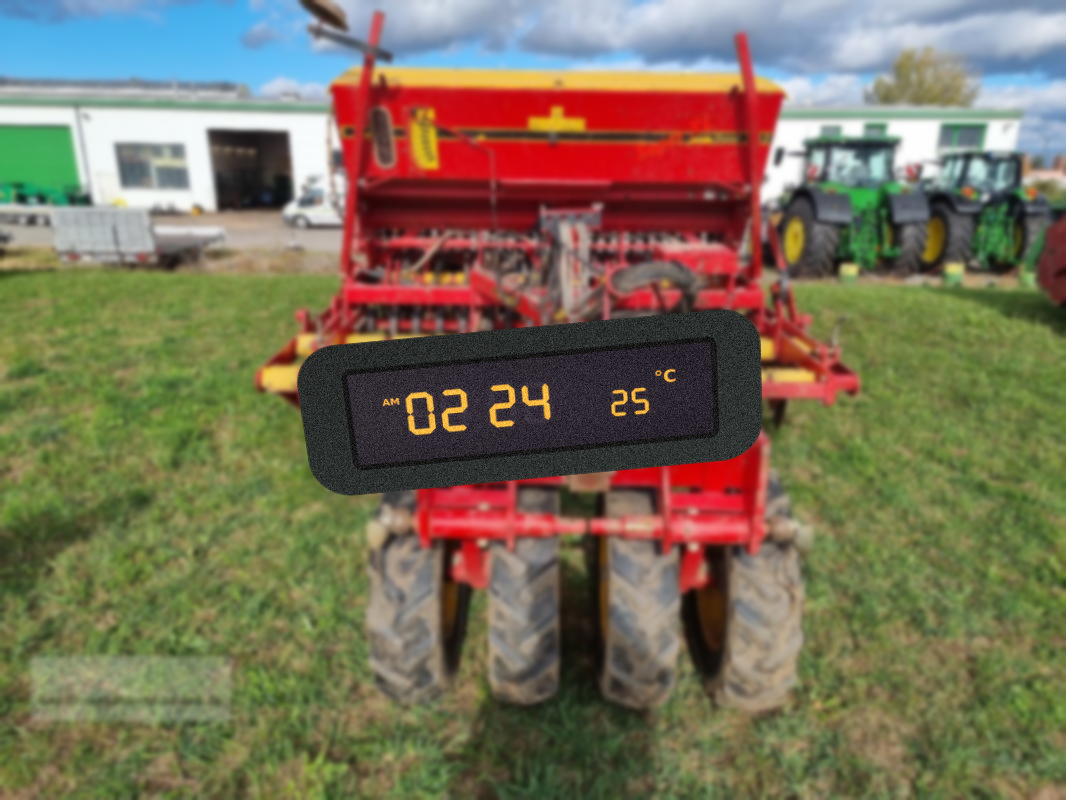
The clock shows h=2 m=24
